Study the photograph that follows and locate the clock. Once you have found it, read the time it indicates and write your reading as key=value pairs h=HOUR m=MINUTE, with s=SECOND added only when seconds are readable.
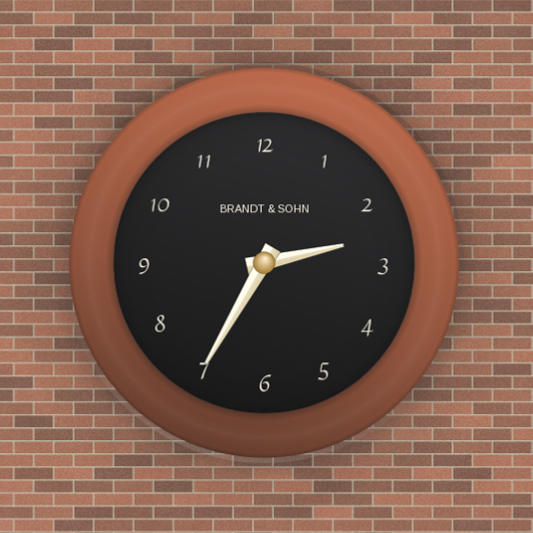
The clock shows h=2 m=35
